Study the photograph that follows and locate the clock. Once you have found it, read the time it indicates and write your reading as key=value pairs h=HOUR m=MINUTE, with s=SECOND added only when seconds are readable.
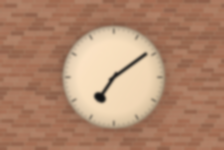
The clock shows h=7 m=9
